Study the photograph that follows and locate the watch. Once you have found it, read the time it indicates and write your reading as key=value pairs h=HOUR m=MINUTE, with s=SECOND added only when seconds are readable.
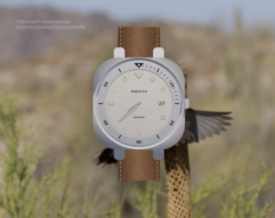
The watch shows h=7 m=38
